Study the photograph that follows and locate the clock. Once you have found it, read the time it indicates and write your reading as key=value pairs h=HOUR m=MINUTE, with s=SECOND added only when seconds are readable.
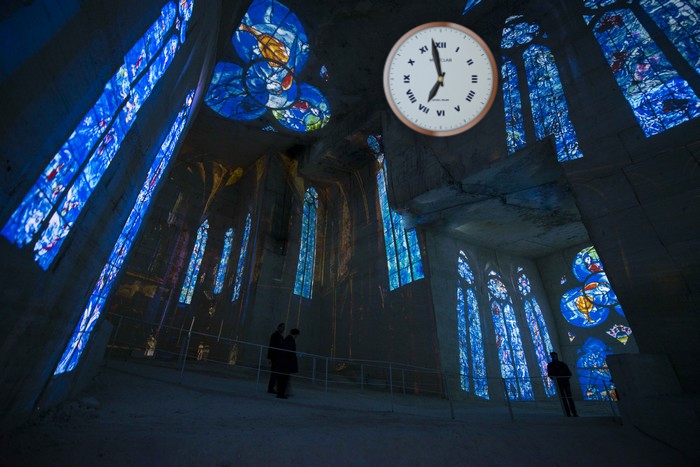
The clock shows h=6 m=58
